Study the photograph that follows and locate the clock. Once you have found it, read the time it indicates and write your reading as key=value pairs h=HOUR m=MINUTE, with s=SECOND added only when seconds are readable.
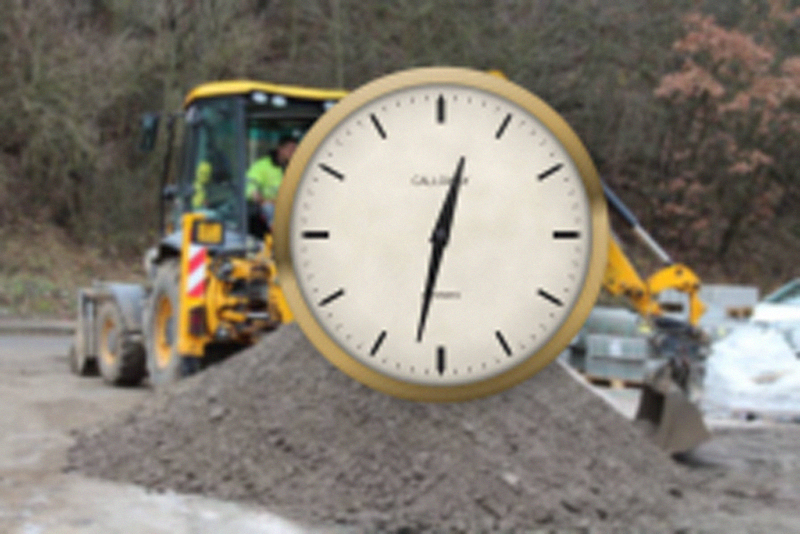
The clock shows h=12 m=32
